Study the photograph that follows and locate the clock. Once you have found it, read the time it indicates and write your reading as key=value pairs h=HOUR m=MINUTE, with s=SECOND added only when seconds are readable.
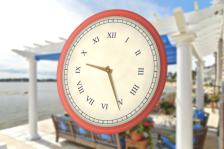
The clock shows h=9 m=26
